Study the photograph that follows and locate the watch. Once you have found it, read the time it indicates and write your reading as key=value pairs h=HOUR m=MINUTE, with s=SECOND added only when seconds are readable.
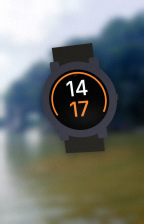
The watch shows h=14 m=17
